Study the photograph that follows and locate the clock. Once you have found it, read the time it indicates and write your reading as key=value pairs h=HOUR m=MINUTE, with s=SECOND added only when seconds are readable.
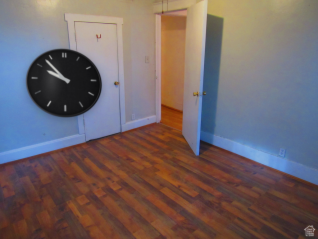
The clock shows h=9 m=53
